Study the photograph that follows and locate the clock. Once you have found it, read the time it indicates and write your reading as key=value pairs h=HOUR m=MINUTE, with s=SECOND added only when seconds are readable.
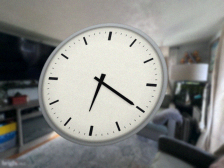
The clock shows h=6 m=20
